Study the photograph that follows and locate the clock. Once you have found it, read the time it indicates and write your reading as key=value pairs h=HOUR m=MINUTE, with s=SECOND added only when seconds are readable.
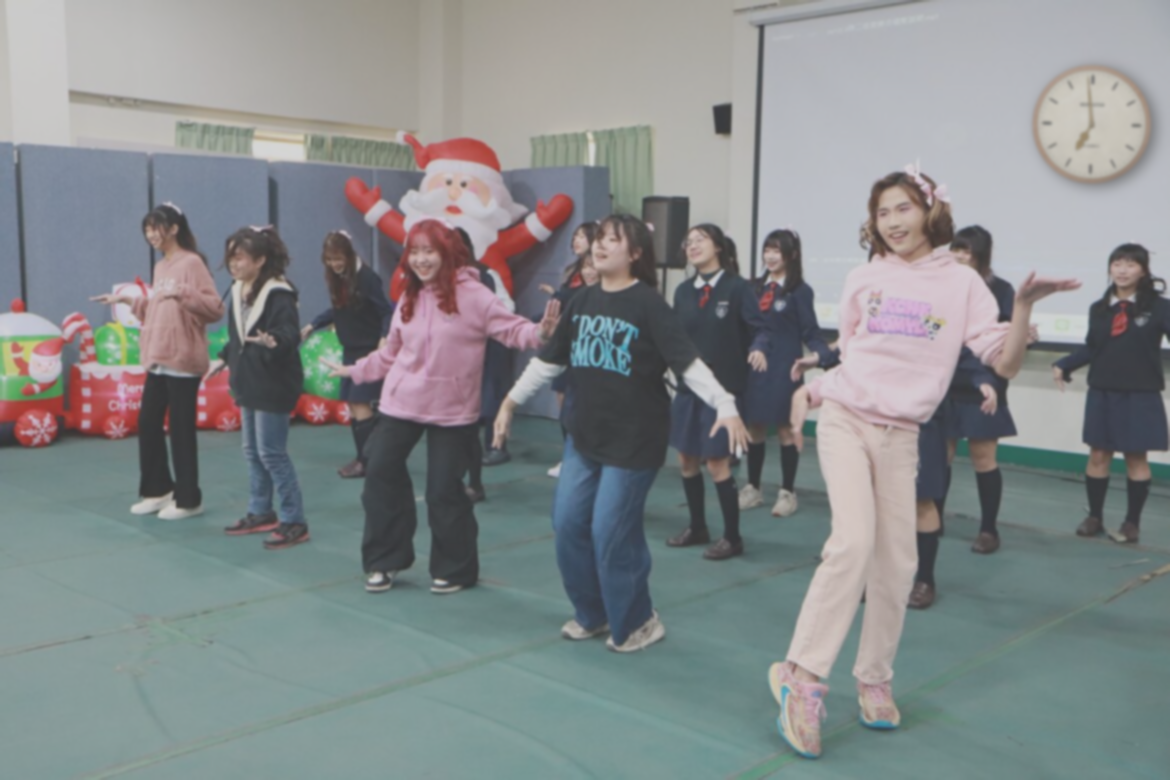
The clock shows h=6 m=59
